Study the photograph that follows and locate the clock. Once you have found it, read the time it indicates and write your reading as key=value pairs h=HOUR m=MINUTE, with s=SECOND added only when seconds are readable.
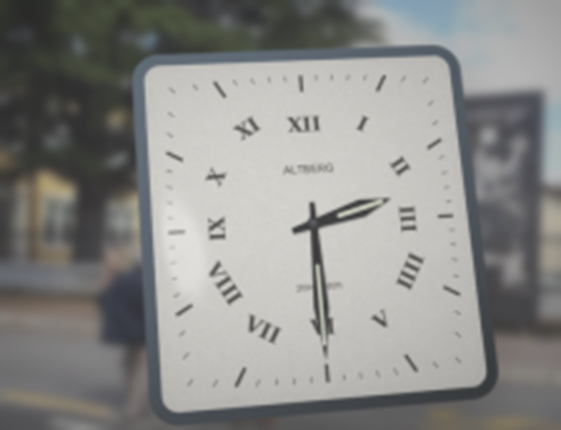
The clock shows h=2 m=30
